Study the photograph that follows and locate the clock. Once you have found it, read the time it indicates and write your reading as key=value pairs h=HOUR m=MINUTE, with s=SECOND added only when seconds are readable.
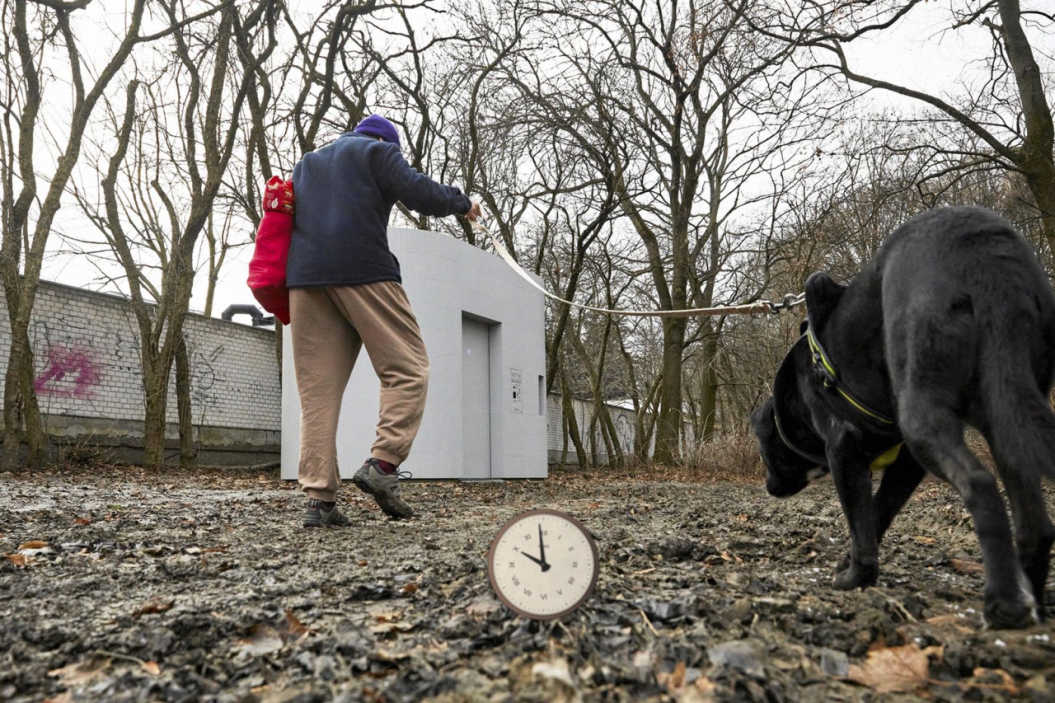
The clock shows h=9 m=59
